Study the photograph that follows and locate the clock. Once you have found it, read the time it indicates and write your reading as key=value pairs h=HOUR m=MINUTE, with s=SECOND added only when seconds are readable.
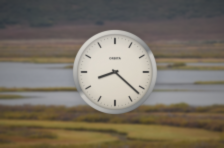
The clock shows h=8 m=22
